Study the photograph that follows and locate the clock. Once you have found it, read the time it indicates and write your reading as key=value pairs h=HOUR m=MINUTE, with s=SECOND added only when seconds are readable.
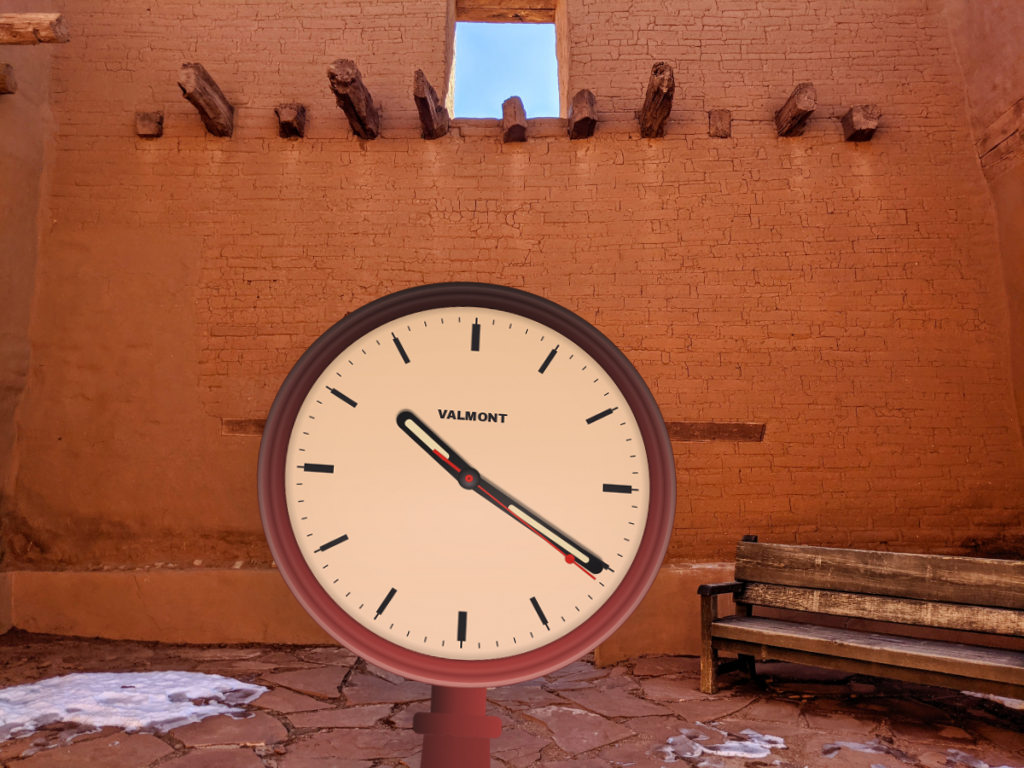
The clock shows h=10 m=20 s=21
